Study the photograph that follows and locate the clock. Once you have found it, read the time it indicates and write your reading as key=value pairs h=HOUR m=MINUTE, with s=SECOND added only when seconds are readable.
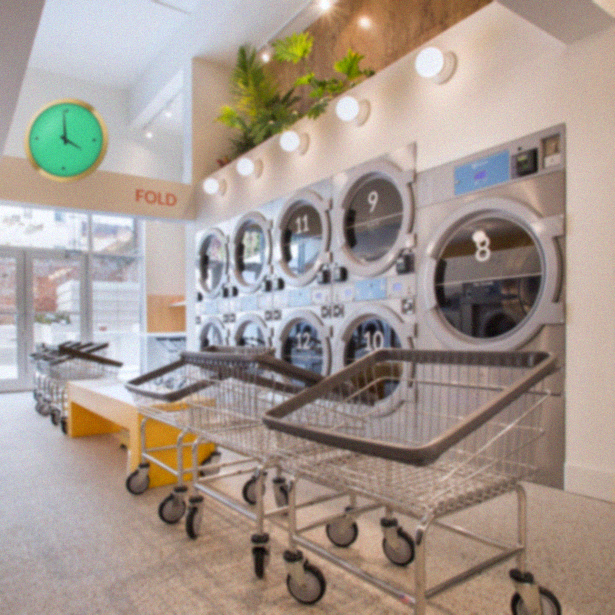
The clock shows h=3 m=59
